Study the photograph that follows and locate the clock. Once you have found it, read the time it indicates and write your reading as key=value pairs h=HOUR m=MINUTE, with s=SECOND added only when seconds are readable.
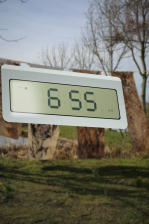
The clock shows h=6 m=55
